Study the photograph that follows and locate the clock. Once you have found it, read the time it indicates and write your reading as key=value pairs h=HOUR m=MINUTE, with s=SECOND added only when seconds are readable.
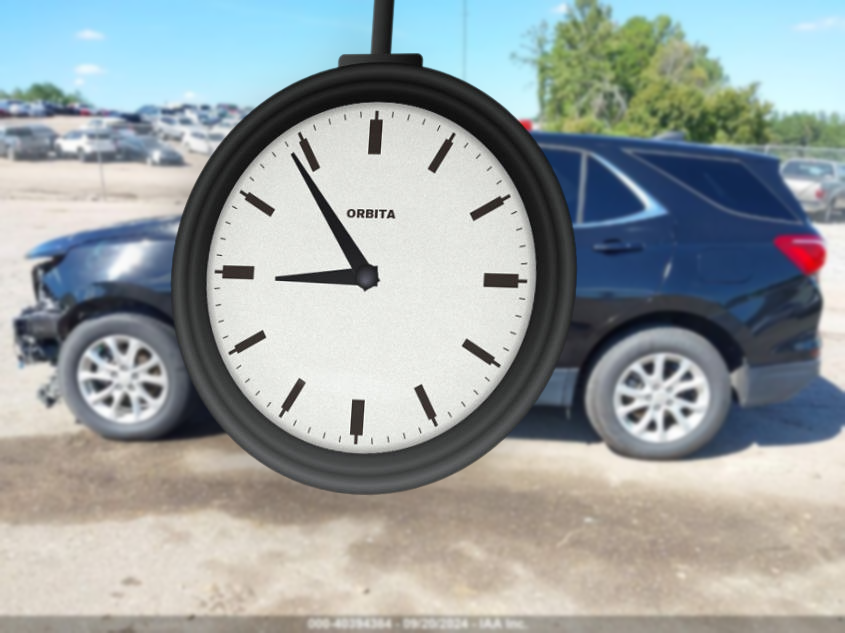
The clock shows h=8 m=54
